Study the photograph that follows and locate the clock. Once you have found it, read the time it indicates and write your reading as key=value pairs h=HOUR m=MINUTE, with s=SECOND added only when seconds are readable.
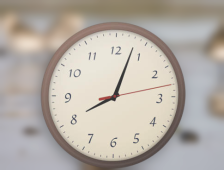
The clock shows h=8 m=3 s=13
